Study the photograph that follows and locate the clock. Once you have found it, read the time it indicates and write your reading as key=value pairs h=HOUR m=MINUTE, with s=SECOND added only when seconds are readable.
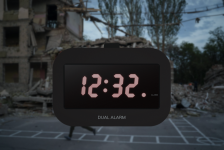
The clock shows h=12 m=32
